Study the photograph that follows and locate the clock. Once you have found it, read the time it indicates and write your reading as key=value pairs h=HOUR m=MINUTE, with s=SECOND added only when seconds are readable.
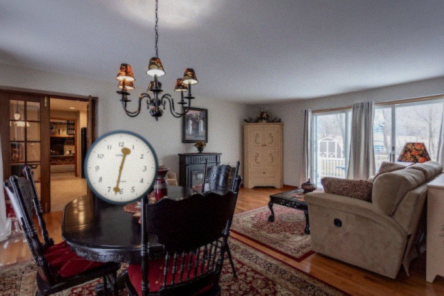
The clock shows h=12 m=32
